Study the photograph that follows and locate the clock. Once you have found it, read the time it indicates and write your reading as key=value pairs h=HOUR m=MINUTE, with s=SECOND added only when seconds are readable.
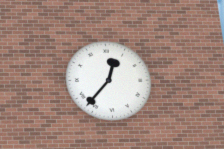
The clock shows h=12 m=37
